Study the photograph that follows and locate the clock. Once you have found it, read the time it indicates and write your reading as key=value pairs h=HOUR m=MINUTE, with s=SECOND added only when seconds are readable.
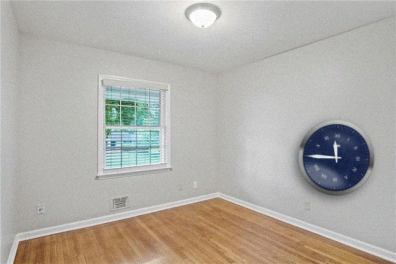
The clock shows h=11 m=45
